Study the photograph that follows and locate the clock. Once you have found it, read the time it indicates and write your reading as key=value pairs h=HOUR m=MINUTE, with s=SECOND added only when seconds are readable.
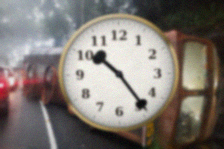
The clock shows h=10 m=24
